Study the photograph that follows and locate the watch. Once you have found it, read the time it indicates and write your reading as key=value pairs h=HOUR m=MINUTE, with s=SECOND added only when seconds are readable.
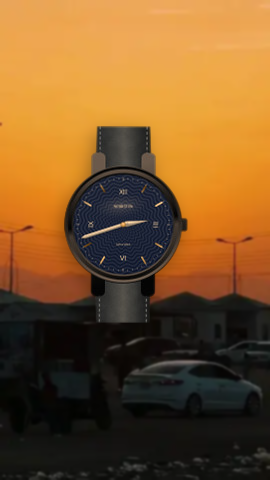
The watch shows h=2 m=42
